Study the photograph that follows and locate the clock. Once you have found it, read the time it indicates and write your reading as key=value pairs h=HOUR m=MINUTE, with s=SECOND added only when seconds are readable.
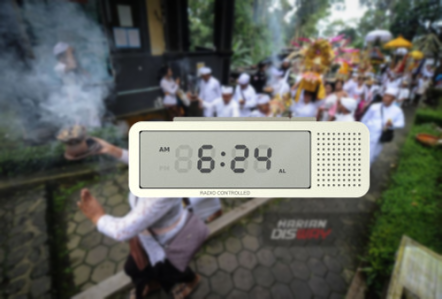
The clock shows h=6 m=24
